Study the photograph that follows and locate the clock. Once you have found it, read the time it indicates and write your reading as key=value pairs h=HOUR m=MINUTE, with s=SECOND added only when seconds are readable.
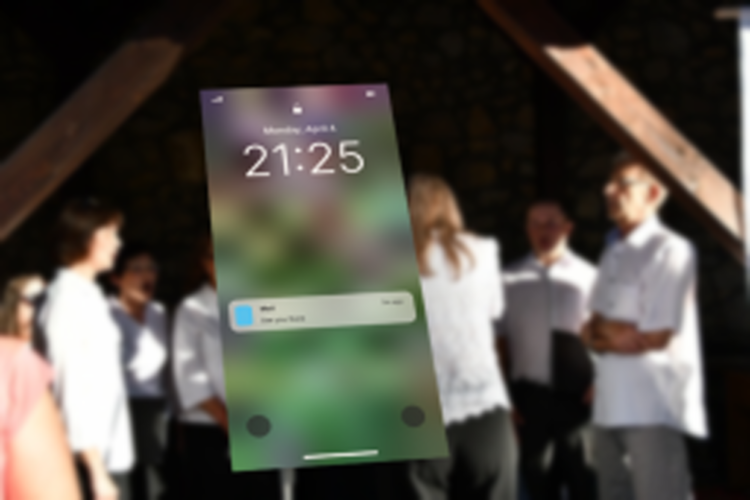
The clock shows h=21 m=25
